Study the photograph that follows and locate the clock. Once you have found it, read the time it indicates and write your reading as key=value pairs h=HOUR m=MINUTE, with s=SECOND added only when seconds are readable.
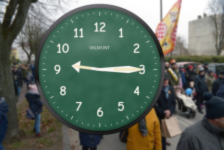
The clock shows h=9 m=15
